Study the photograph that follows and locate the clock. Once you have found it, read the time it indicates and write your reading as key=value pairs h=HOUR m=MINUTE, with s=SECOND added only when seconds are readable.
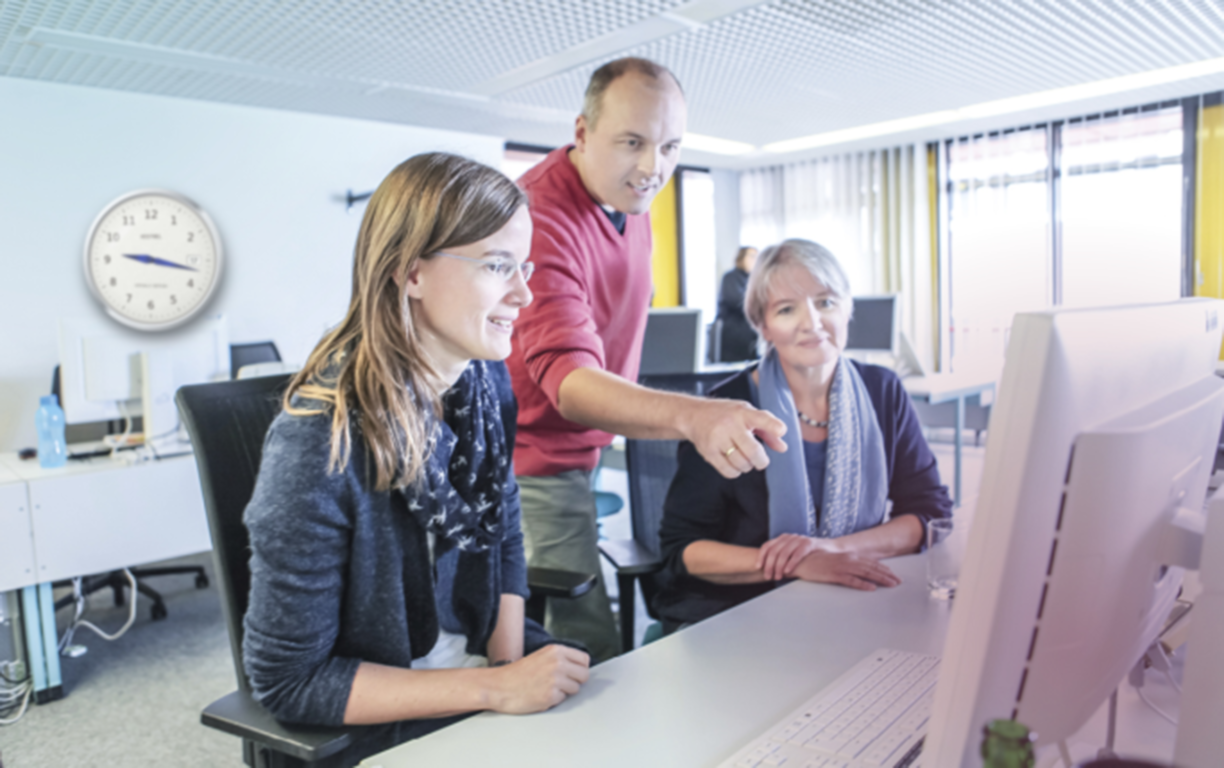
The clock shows h=9 m=17
